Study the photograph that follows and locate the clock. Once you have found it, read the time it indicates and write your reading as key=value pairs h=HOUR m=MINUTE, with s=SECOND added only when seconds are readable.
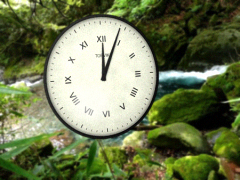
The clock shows h=12 m=4
